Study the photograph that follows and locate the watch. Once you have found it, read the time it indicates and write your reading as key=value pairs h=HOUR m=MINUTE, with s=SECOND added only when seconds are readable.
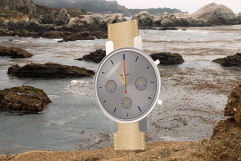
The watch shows h=10 m=59
